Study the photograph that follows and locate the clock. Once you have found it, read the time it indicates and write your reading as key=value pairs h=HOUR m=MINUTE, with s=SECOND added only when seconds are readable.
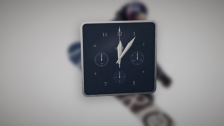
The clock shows h=12 m=6
